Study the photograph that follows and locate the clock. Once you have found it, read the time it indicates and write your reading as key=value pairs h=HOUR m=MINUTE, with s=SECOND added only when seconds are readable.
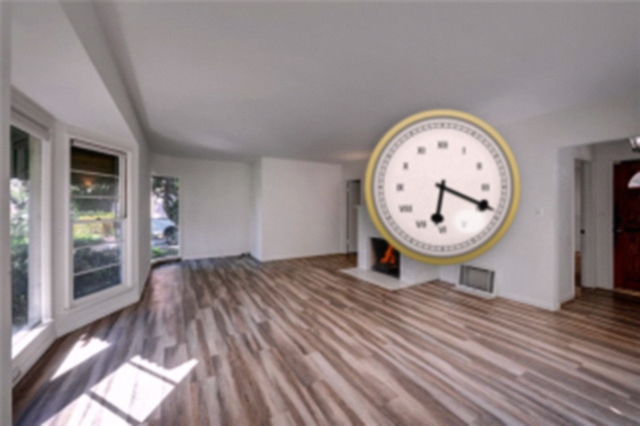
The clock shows h=6 m=19
